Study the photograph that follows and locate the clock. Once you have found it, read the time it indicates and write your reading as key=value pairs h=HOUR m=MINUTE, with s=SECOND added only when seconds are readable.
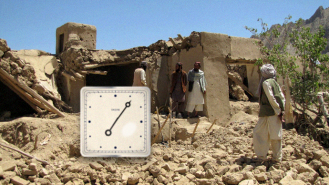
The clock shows h=7 m=6
